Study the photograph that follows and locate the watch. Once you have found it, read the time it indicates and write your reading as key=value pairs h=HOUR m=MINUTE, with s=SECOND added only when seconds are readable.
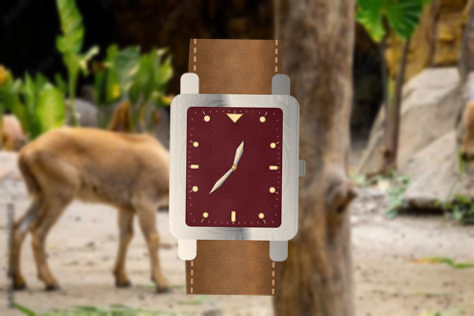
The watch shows h=12 m=37
